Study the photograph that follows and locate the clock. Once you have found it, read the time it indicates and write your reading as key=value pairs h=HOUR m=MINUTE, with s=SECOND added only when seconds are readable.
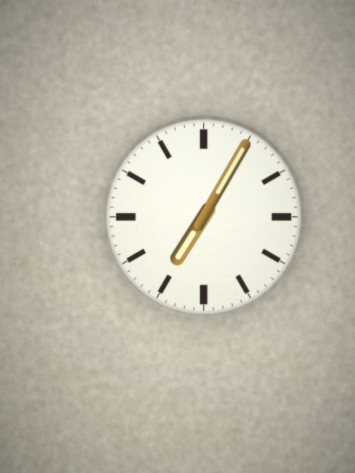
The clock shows h=7 m=5
